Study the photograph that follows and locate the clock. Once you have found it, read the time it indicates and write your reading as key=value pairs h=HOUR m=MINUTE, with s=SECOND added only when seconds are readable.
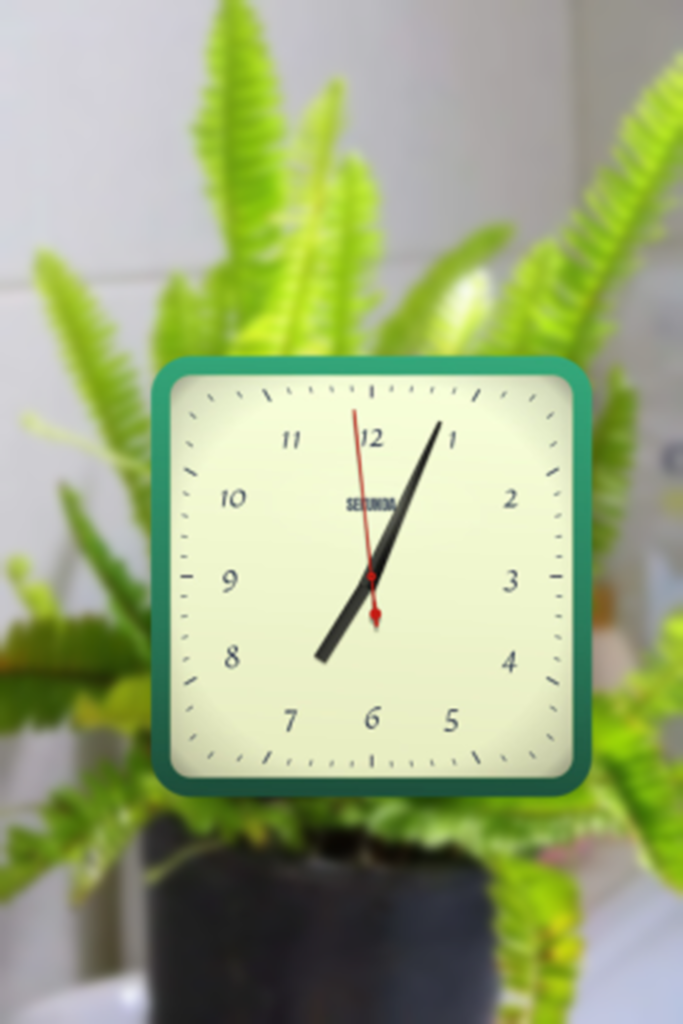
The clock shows h=7 m=3 s=59
